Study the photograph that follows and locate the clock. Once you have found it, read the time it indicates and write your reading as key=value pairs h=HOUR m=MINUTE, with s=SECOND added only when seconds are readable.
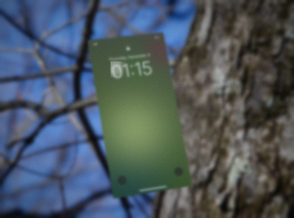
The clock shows h=1 m=15
